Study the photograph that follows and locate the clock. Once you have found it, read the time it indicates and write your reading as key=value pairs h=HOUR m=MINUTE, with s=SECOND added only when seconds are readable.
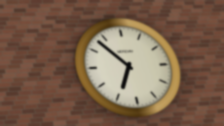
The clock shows h=6 m=53
